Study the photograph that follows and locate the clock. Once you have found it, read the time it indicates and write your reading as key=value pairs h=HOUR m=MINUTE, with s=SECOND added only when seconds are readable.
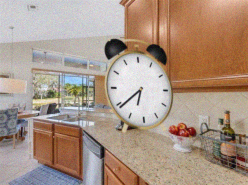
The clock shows h=6 m=39
